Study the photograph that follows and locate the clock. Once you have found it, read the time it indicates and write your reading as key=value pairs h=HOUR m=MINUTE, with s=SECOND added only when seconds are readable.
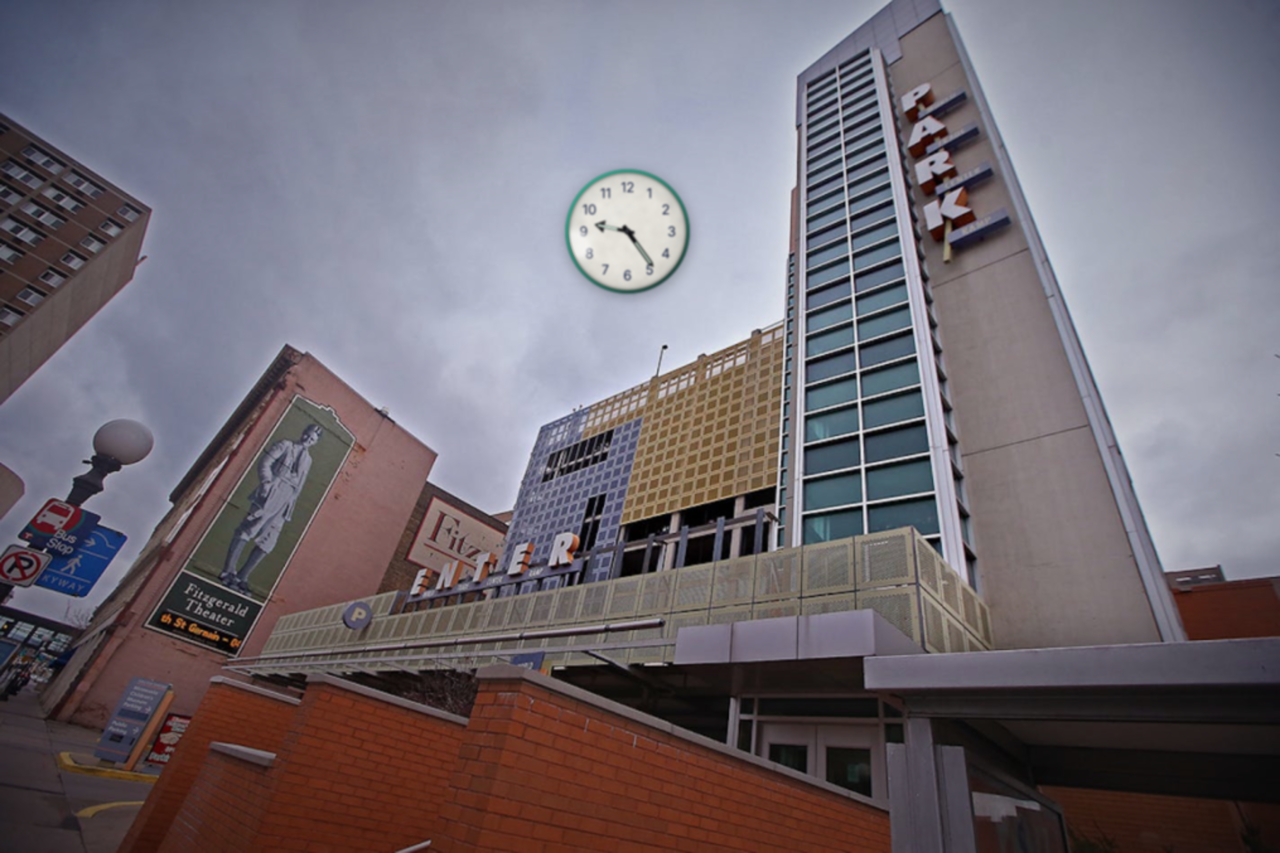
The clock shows h=9 m=24
